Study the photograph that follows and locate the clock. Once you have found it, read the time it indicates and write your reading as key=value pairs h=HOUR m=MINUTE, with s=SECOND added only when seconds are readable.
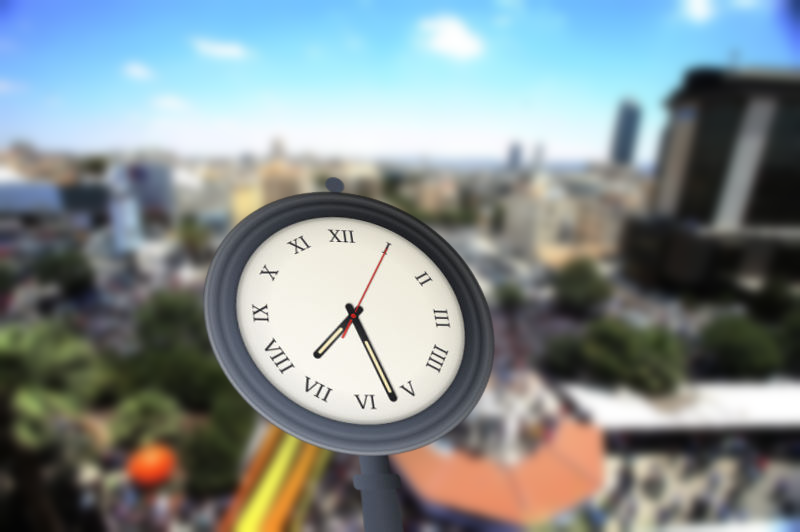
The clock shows h=7 m=27 s=5
